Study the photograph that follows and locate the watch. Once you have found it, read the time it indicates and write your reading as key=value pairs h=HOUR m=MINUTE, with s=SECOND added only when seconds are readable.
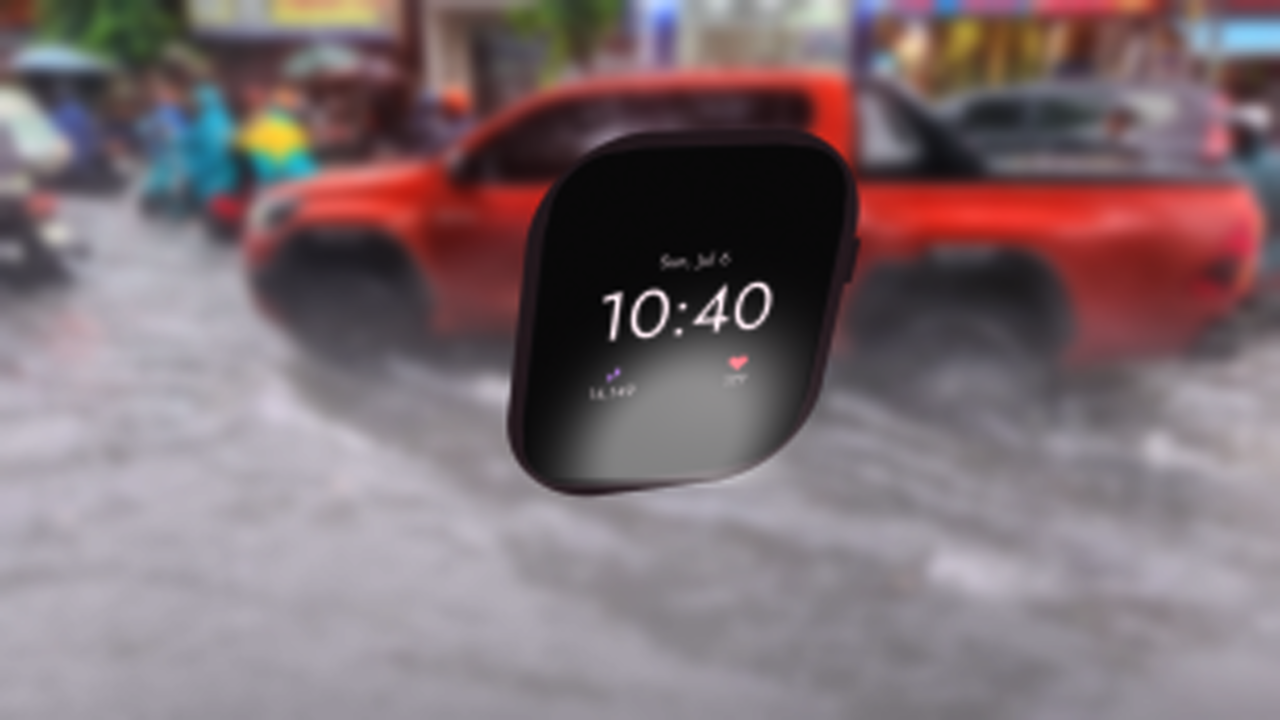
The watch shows h=10 m=40
